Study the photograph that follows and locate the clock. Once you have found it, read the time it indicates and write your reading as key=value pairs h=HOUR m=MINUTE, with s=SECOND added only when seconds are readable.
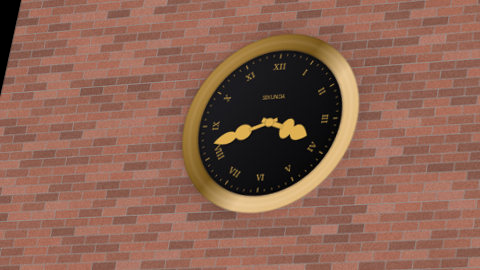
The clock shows h=3 m=42
